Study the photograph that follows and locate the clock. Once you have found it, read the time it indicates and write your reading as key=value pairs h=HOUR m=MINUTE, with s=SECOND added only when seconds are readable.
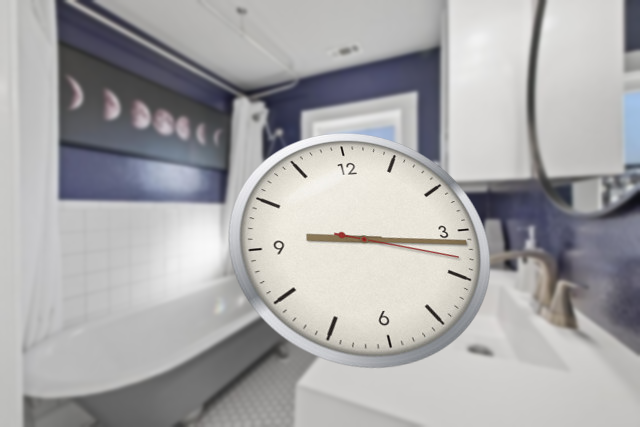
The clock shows h=9 m=16 s=18
